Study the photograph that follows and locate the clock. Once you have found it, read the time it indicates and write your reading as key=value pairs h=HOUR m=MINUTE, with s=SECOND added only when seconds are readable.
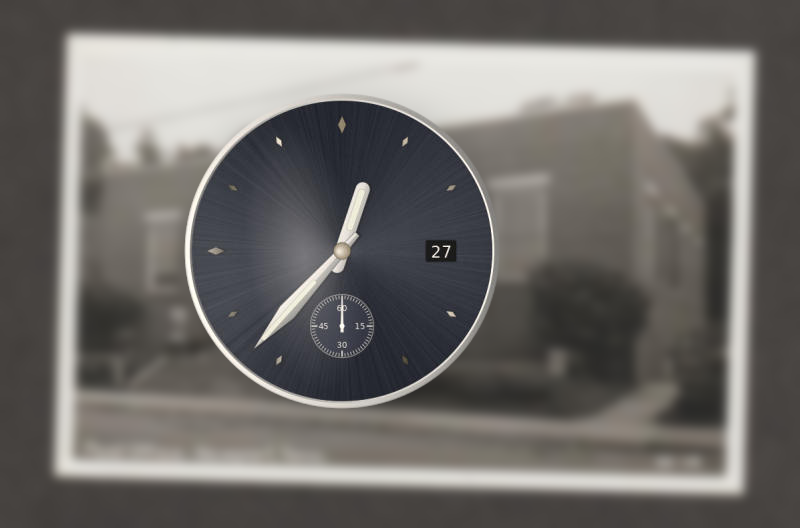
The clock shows h=12 m=37
